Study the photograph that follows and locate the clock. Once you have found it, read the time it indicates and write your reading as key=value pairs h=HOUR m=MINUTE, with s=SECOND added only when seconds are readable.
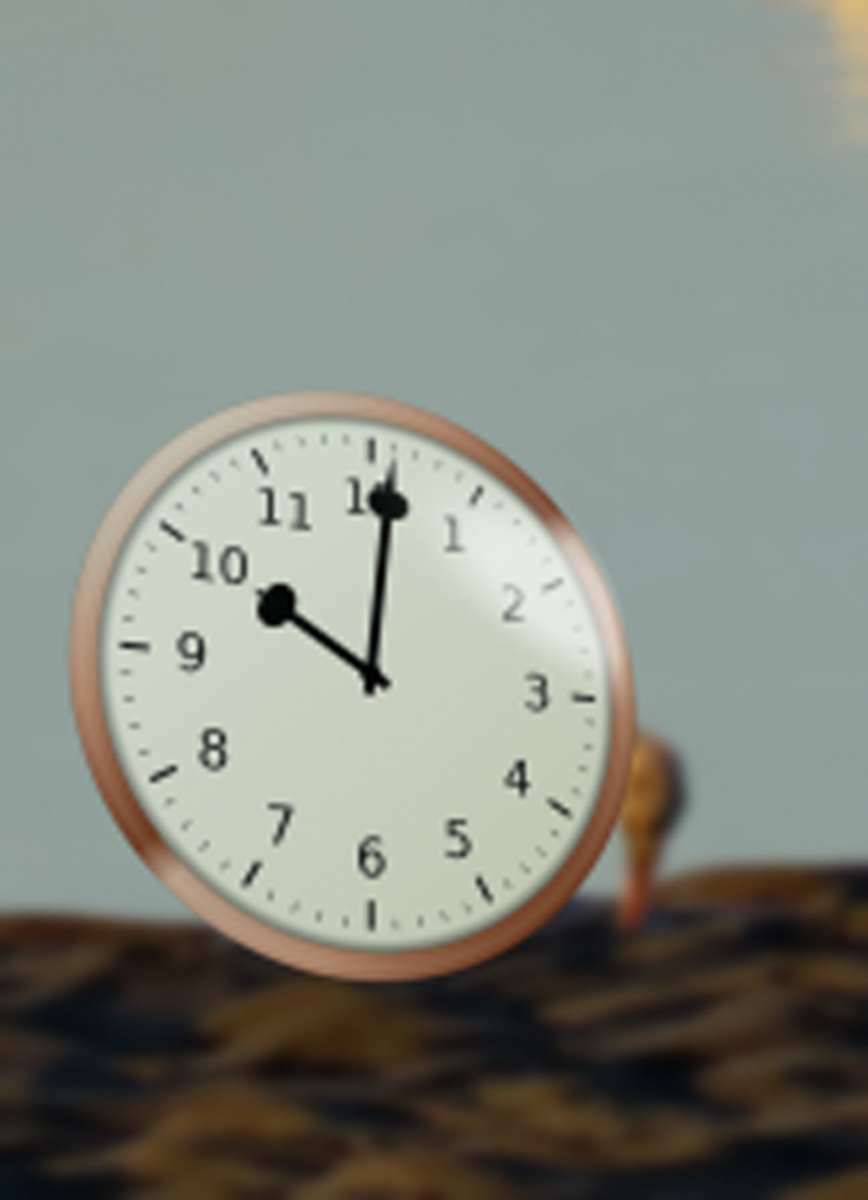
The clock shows h=10 m=1
